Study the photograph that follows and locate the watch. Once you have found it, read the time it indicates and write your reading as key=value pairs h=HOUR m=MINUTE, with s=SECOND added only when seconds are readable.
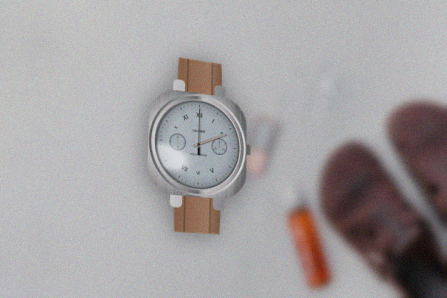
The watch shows h=2 m=11
